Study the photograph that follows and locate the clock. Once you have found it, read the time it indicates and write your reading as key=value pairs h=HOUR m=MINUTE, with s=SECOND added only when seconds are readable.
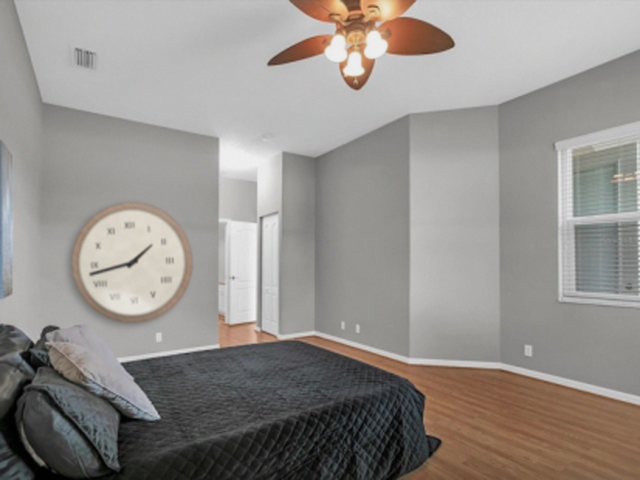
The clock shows h=1 m=43
